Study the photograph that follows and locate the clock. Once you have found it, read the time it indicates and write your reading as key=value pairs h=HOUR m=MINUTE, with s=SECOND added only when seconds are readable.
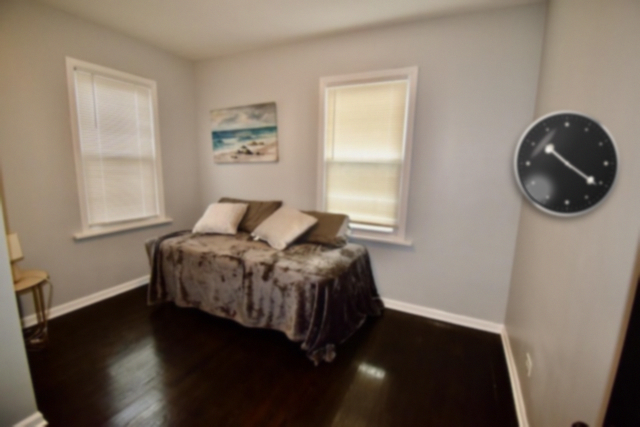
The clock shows h=10 m=21
